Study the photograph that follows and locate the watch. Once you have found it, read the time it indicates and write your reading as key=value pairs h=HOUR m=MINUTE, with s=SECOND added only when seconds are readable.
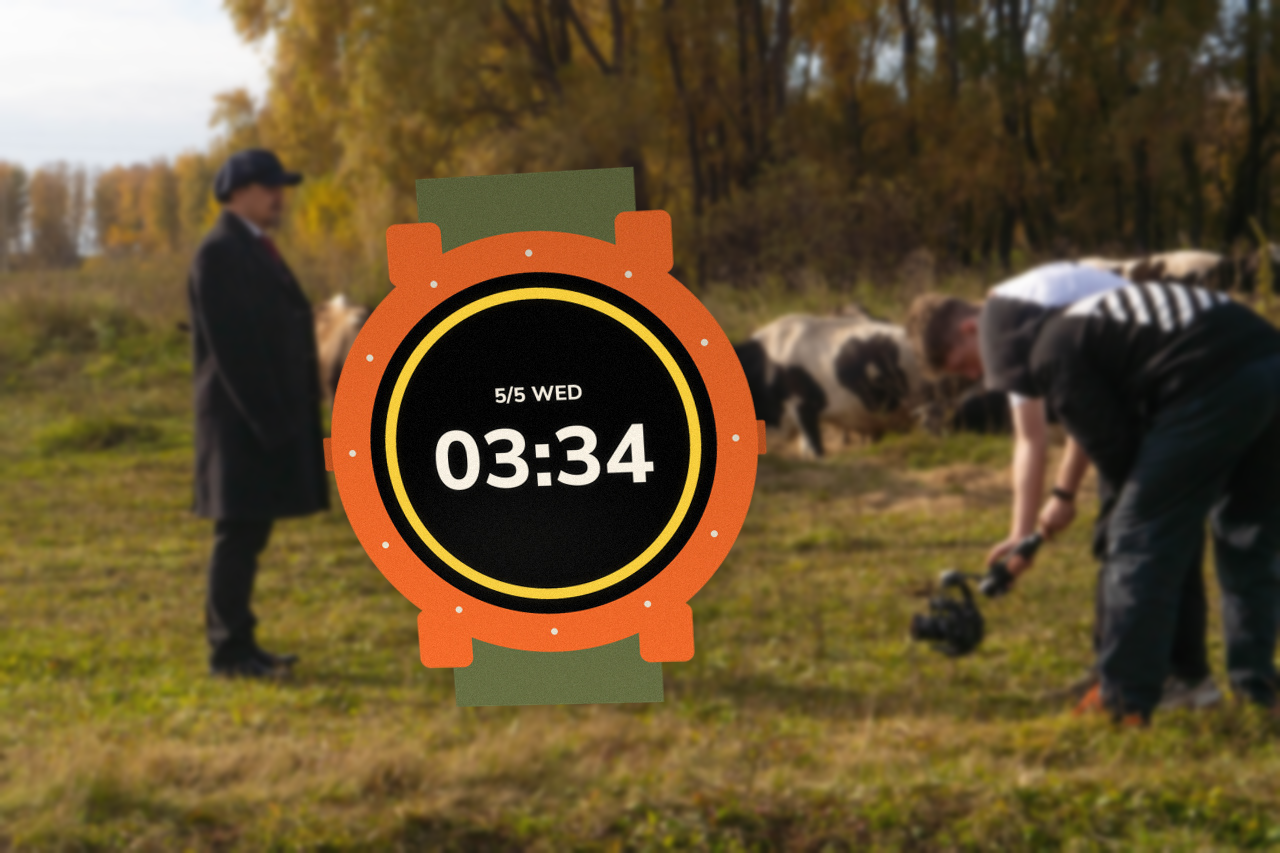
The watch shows h=3 m=34
